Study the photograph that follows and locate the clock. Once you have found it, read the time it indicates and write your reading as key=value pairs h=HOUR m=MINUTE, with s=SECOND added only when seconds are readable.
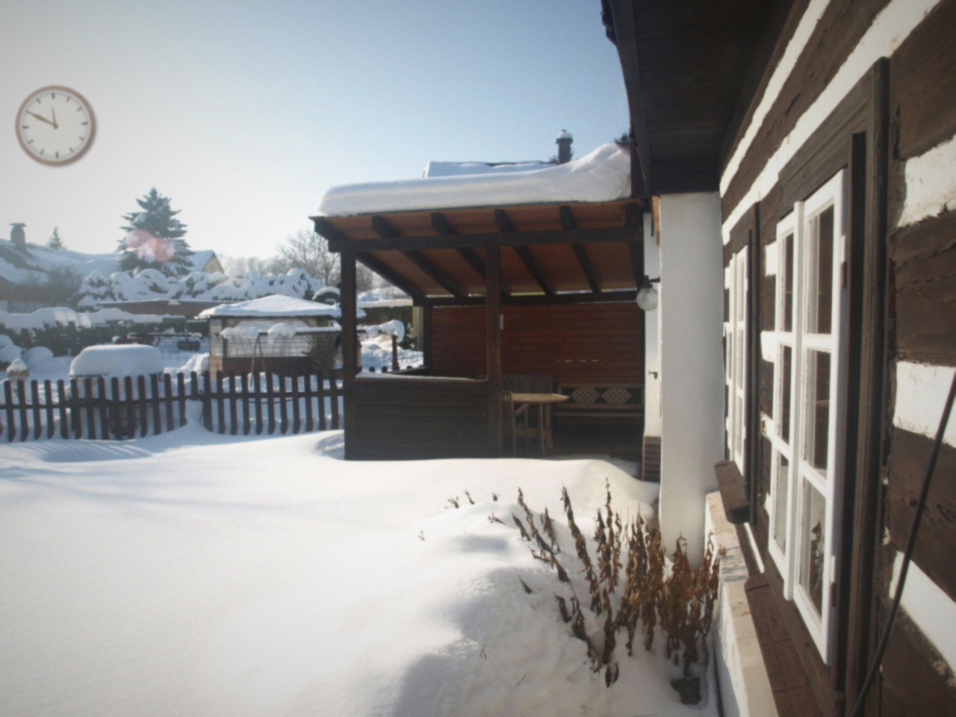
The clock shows h=11 m=50
